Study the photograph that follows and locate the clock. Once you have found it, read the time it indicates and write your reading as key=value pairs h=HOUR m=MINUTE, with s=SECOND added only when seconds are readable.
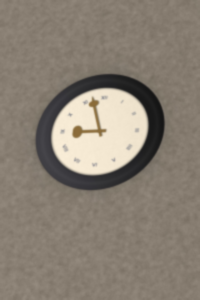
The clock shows h=8 m=57
